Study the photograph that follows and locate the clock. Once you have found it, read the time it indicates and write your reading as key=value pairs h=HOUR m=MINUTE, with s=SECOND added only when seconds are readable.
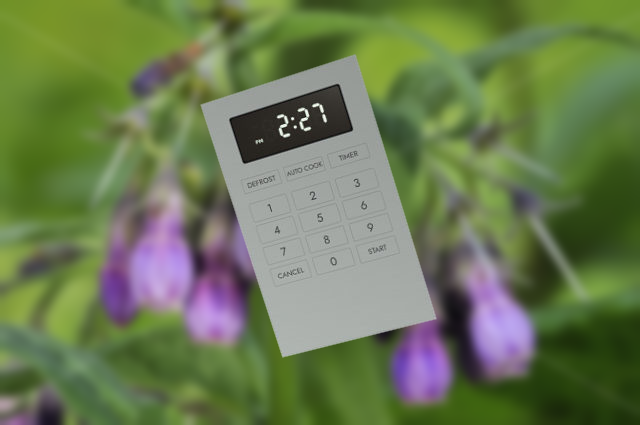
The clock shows h=2 m=27
